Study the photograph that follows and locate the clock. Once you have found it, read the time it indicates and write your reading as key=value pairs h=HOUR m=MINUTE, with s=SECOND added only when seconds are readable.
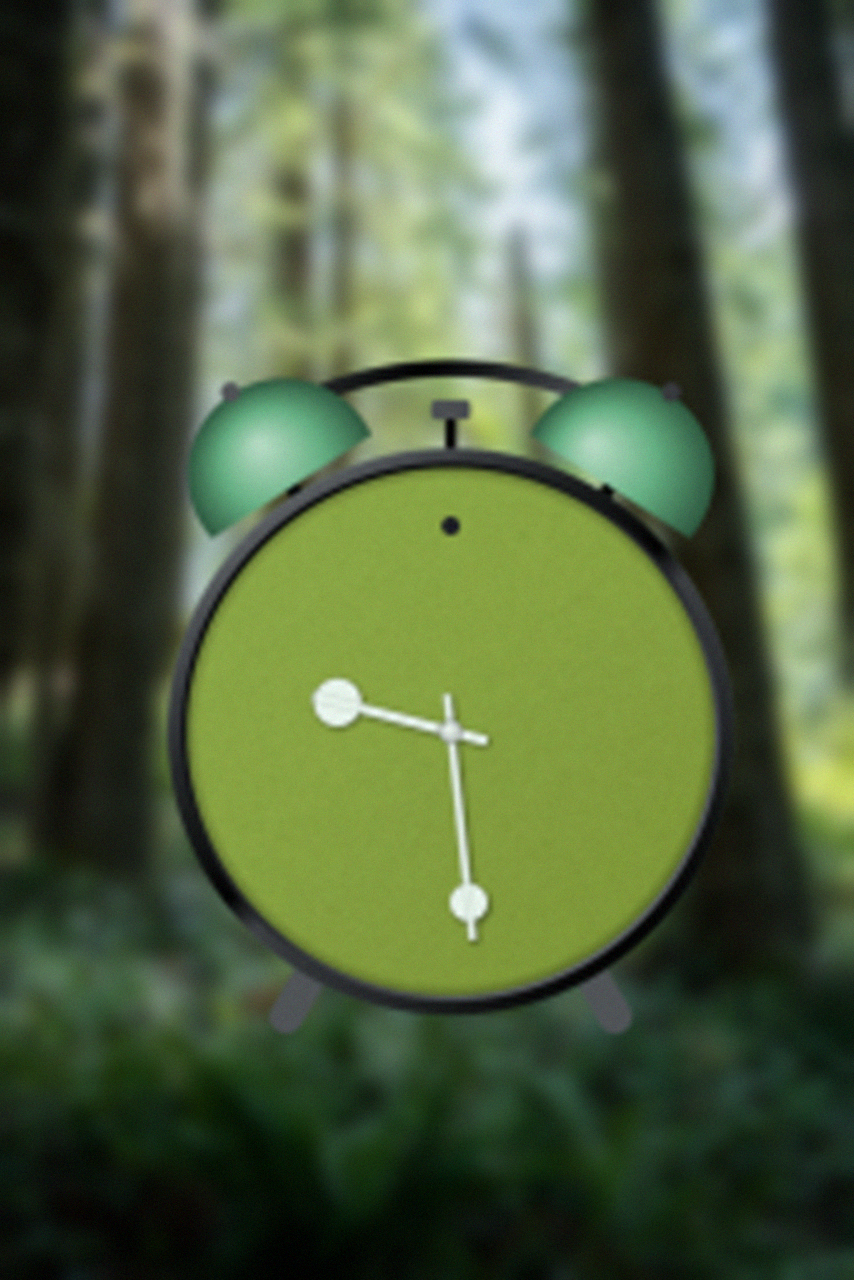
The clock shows h=9 m=29
